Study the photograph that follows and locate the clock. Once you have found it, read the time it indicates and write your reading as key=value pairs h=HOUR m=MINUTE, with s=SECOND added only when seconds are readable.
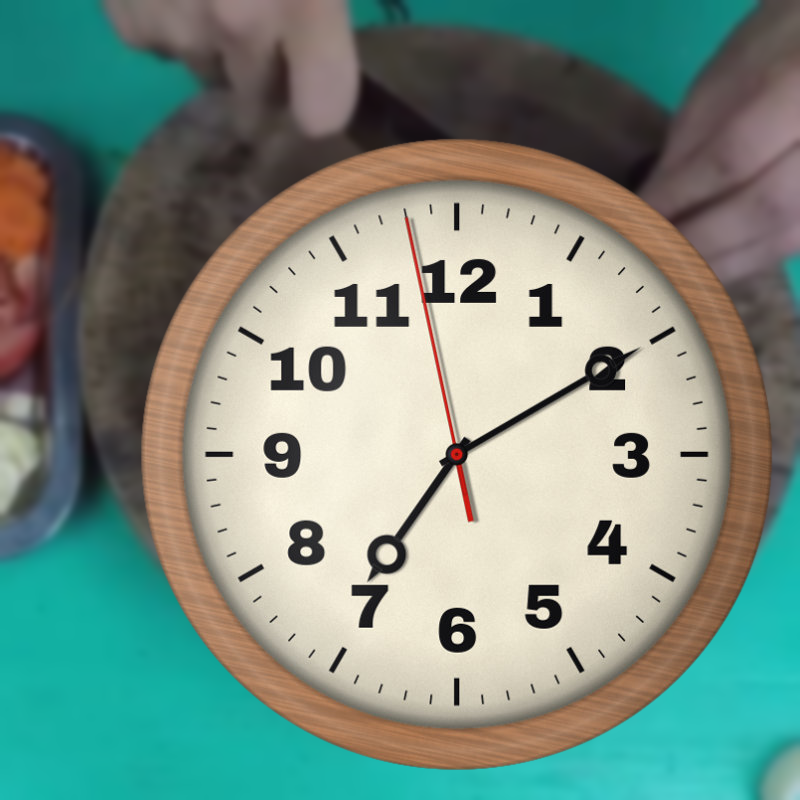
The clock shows h=7 m=9 s=58
